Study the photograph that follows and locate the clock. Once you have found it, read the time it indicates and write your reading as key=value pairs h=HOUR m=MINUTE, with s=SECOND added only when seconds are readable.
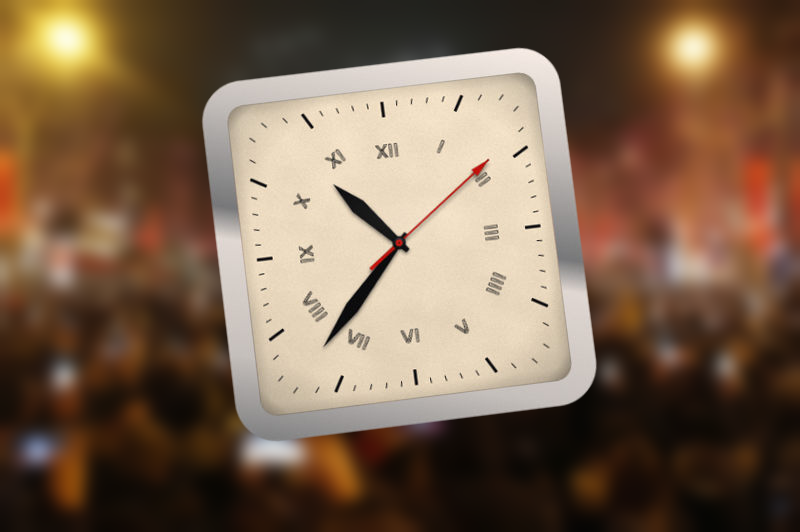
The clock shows h=10 m=37 s=9
